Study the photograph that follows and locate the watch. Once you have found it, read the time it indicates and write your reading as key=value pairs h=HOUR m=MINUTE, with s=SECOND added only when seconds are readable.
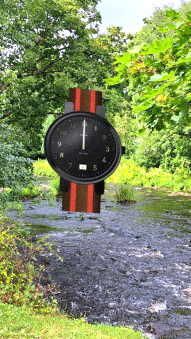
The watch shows h=12 m=0
